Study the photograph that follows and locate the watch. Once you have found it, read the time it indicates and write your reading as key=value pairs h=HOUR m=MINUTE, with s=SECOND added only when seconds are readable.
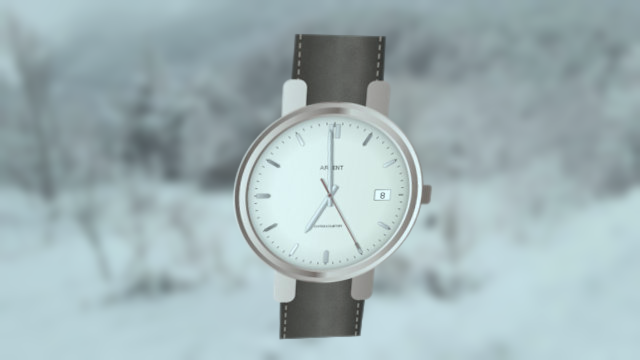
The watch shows h=6 m=59 s=25
